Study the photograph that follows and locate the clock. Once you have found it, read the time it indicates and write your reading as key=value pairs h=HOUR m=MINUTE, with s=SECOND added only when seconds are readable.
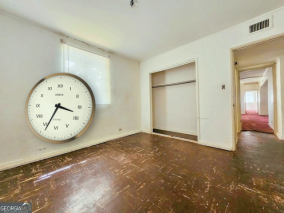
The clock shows h=3 m=34
